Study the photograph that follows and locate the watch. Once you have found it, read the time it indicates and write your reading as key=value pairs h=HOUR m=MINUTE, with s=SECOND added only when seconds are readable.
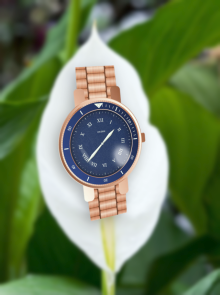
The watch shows h=1 m=38
